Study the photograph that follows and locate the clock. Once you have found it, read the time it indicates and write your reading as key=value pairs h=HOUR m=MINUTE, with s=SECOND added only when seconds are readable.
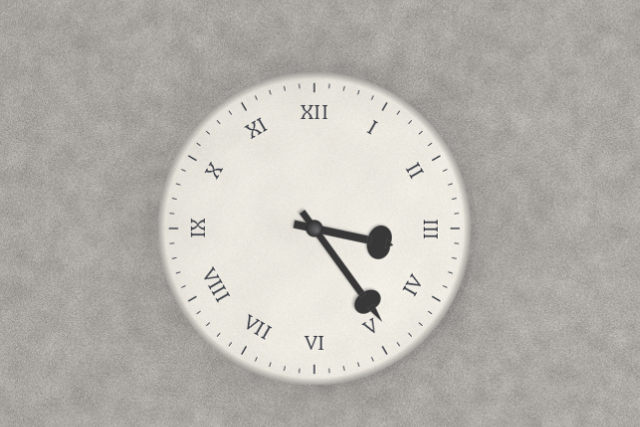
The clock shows h=3 m=24
